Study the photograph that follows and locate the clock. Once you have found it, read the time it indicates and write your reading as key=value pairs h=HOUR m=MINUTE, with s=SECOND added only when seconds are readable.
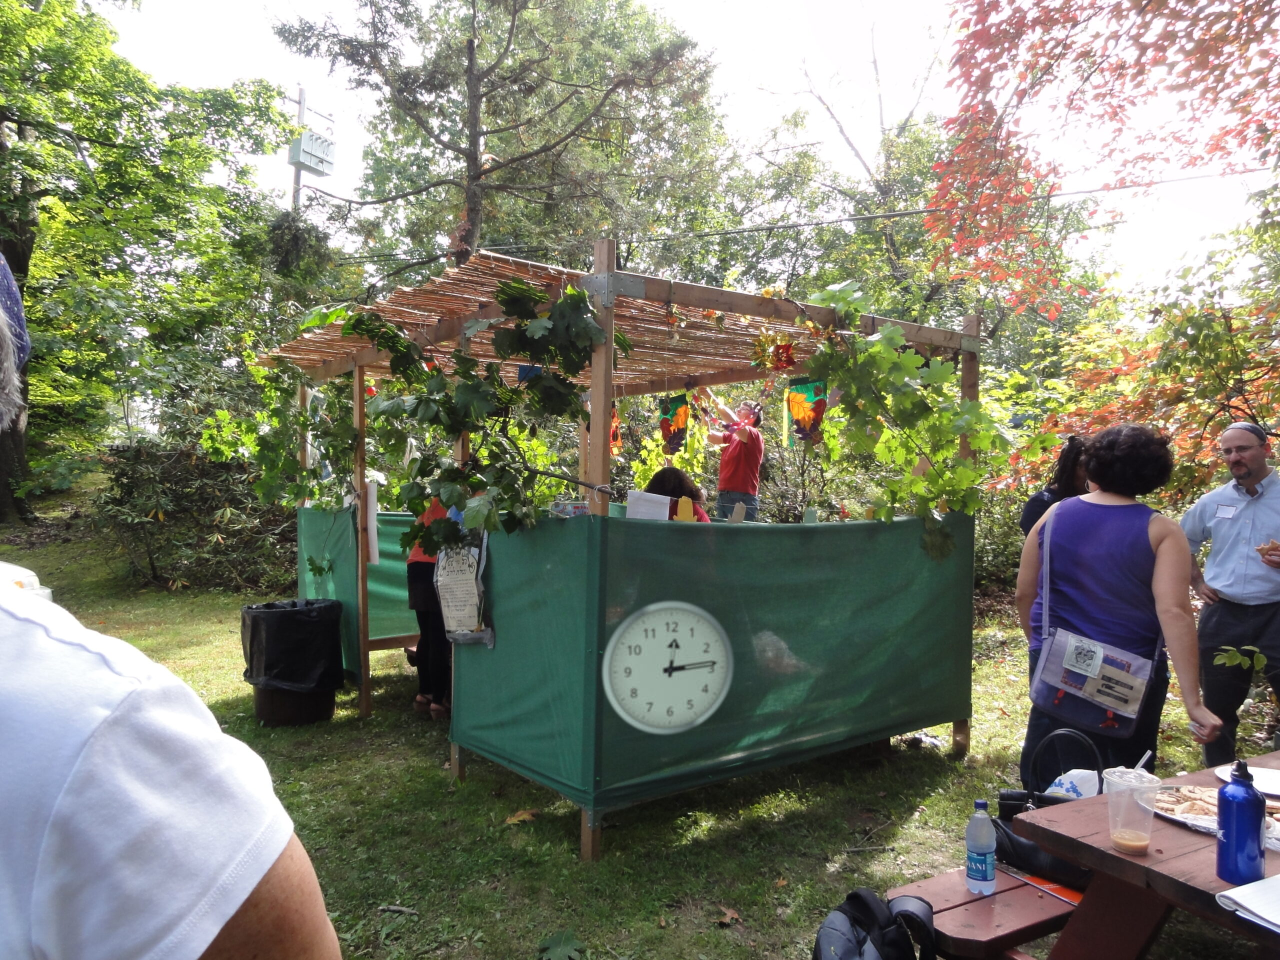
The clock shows h=12 m=14
